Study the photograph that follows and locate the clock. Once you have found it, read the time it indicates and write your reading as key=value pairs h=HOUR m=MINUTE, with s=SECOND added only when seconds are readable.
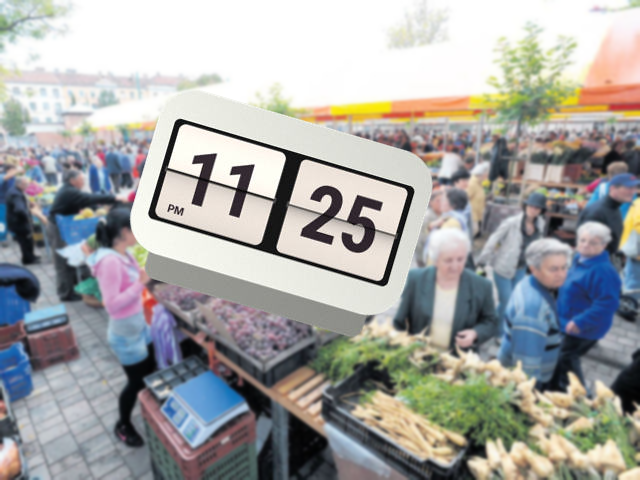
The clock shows h=11 m=25
